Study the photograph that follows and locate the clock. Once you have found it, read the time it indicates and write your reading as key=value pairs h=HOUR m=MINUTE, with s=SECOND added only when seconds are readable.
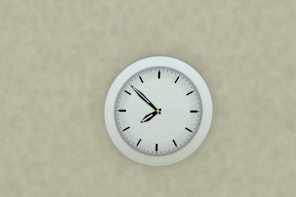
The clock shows h=7 m=52
